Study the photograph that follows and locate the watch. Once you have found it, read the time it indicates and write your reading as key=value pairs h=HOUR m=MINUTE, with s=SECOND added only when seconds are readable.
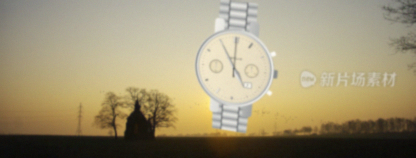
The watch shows h=4 m=55
